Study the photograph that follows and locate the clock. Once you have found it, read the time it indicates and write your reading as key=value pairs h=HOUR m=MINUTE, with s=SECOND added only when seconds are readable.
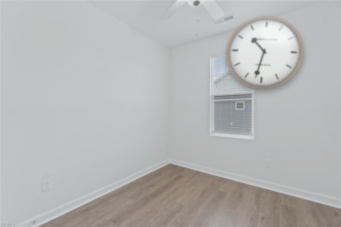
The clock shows h=10 m=32
